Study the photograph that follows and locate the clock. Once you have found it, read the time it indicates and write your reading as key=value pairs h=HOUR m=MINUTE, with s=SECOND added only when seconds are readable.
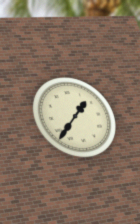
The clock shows h=1 m=38
